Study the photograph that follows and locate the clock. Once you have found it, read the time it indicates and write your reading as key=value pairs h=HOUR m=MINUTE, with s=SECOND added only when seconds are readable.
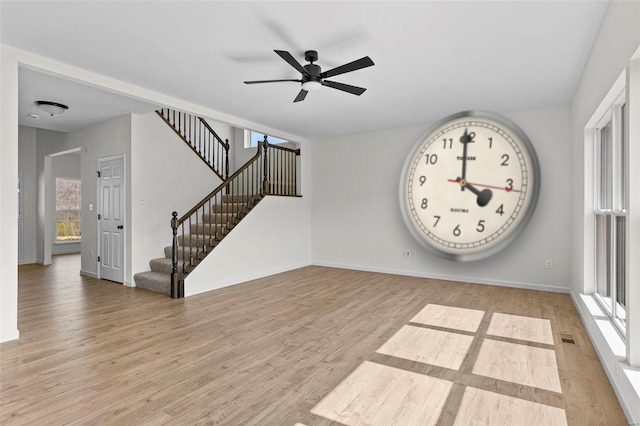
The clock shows h=3 m=59 s=16
